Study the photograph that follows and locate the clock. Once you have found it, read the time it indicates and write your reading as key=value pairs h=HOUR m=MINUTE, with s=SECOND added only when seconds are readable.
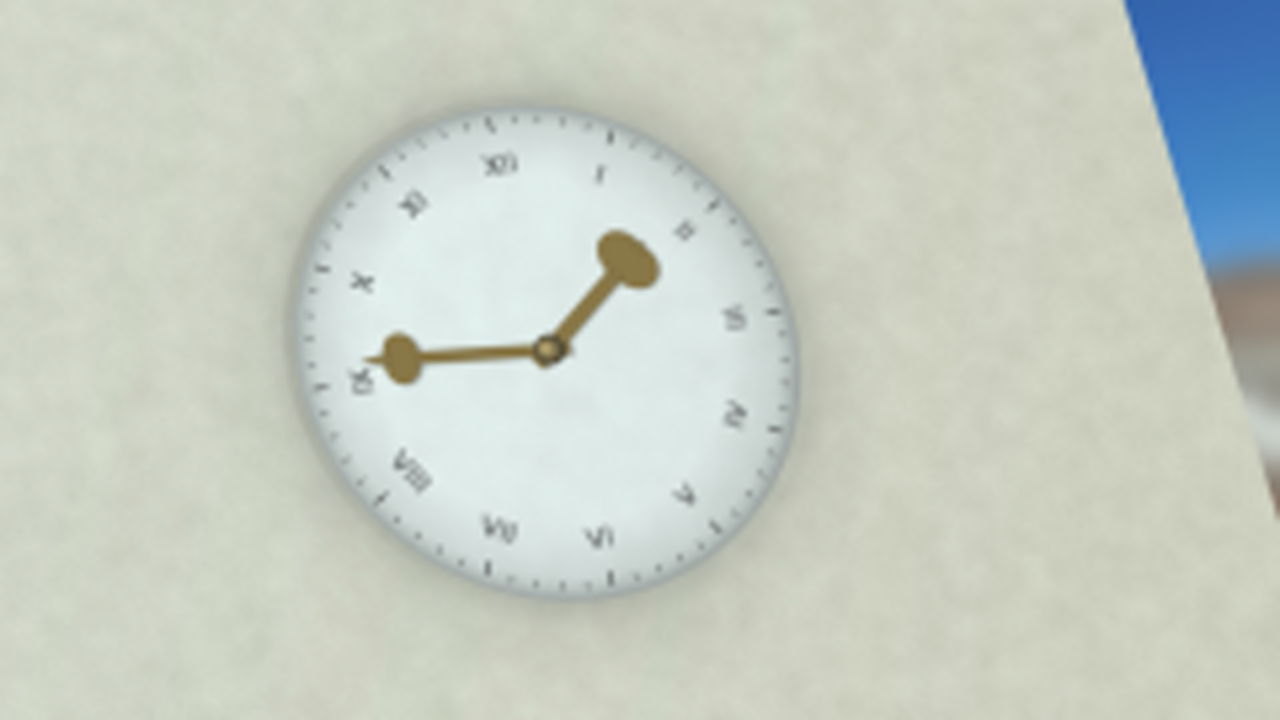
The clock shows h=1 m=46
